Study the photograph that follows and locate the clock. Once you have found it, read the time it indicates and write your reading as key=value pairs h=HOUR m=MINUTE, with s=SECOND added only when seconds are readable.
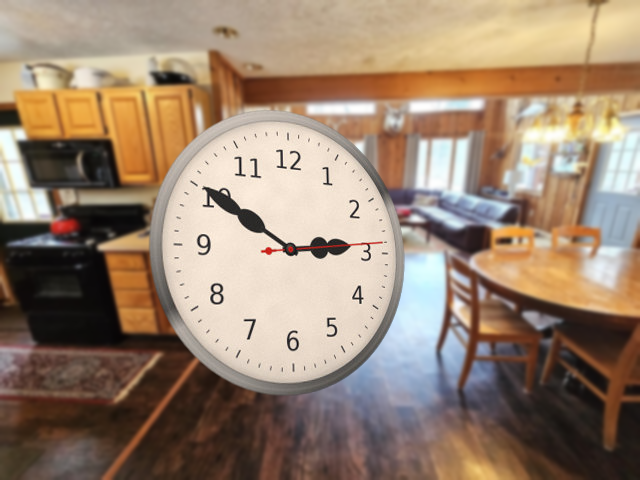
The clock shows h=2 m=50 s=14
